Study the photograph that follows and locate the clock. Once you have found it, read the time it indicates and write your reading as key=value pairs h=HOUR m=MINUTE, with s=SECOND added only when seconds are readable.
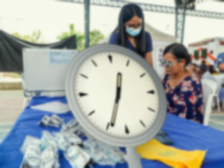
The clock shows h=12 m=34
